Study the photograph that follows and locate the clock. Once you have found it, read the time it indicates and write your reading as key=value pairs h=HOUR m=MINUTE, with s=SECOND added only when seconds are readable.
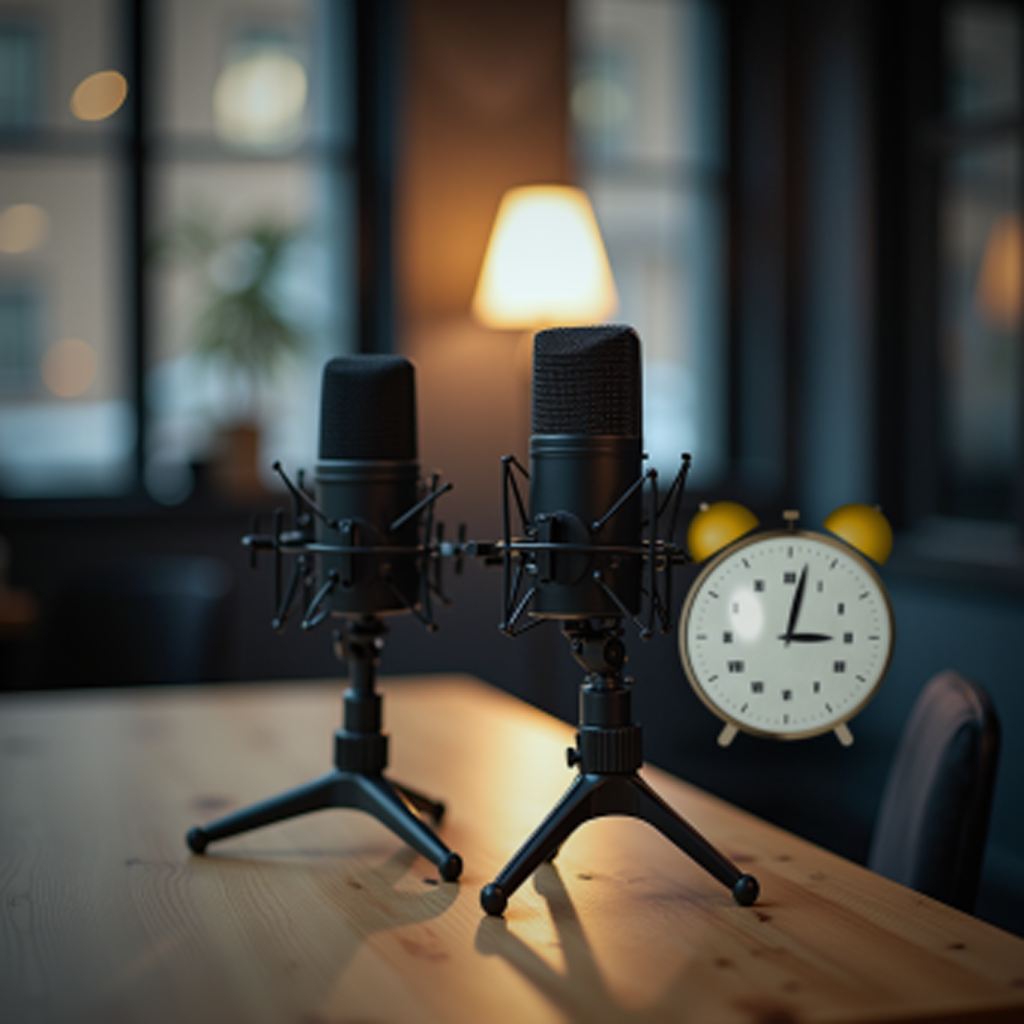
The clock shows h=3 m=2
